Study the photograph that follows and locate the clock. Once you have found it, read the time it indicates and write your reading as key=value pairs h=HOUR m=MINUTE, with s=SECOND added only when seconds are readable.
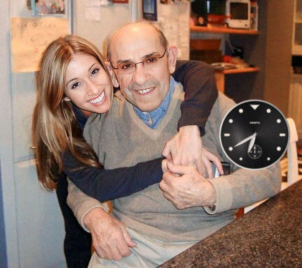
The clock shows h=6 m=40
